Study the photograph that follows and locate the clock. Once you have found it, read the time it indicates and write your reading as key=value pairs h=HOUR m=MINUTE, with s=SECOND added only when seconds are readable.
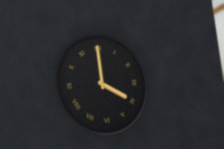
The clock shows h=4 m=0
